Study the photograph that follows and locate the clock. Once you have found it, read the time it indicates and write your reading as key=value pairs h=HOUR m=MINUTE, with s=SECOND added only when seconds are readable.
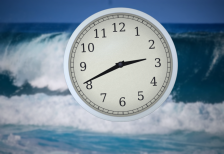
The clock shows h=2 m=41
